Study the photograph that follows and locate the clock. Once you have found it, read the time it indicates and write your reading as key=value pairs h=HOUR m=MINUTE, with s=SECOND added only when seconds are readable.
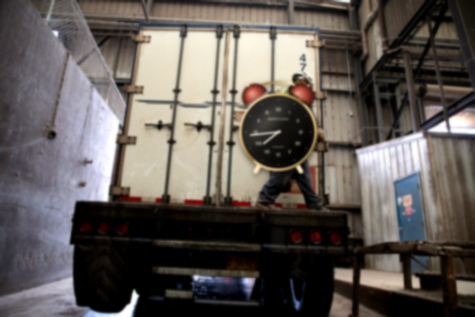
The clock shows h=7 m=44
